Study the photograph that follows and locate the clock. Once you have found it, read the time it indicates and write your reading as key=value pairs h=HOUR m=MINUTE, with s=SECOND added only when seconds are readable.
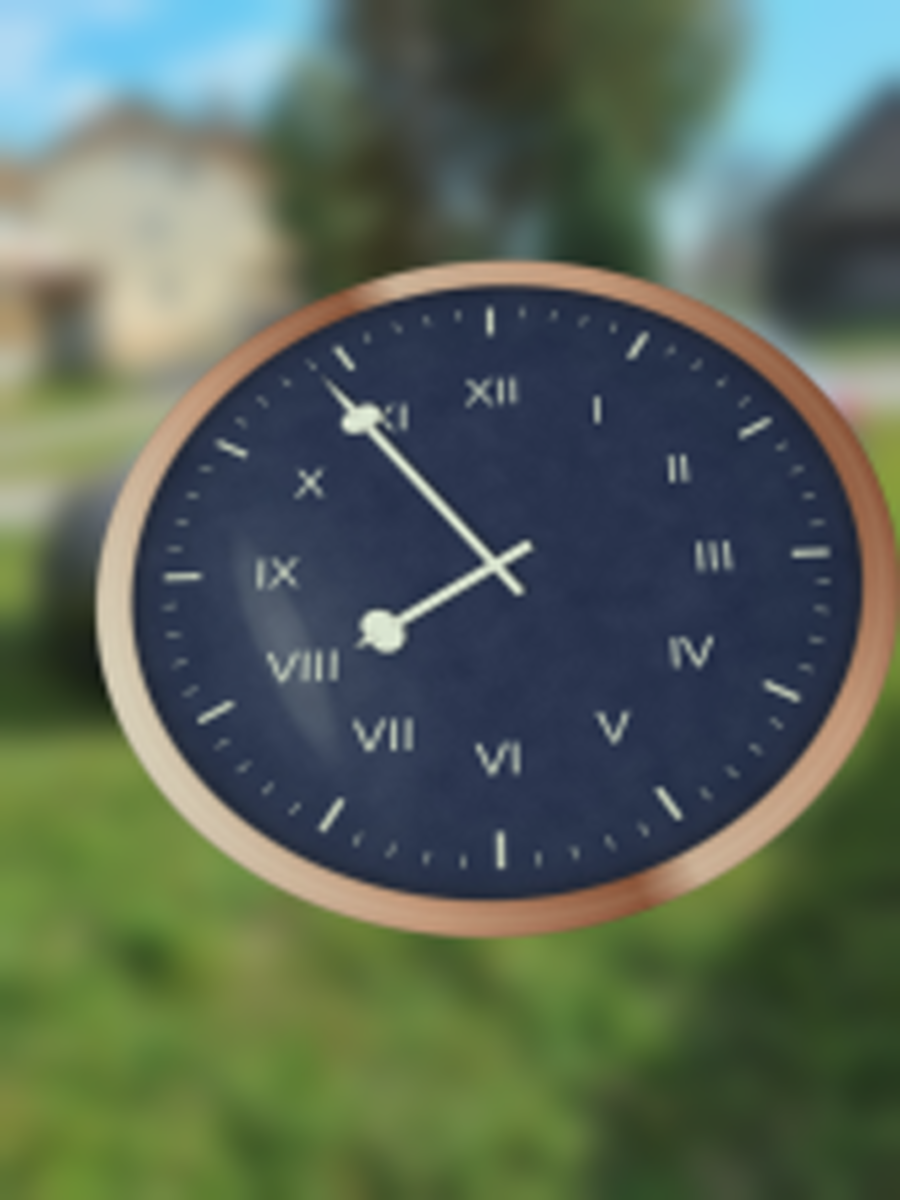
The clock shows h=7 m=54
